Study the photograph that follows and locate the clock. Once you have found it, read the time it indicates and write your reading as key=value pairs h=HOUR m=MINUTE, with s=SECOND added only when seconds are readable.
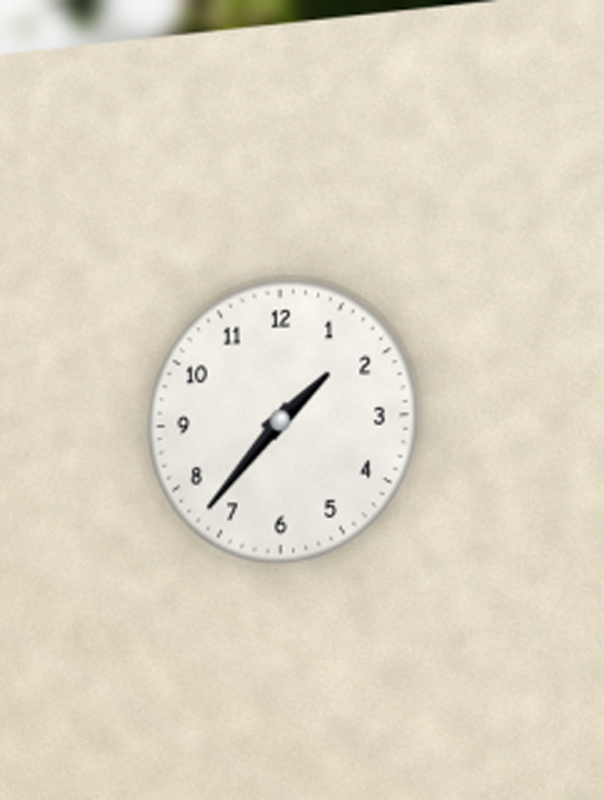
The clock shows h=1 m=37
